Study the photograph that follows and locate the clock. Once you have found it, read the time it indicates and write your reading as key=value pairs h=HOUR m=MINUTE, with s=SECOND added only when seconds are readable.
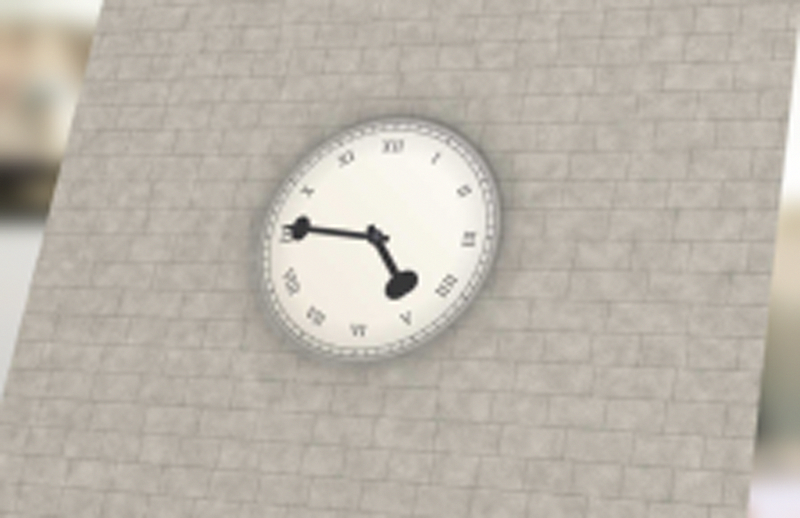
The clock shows h=4 m=46
